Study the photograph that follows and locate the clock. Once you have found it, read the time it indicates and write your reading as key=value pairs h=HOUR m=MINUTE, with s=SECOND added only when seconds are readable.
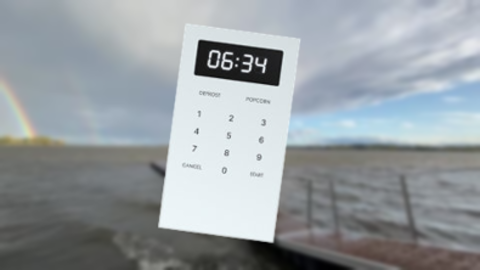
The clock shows h=6 m=34
